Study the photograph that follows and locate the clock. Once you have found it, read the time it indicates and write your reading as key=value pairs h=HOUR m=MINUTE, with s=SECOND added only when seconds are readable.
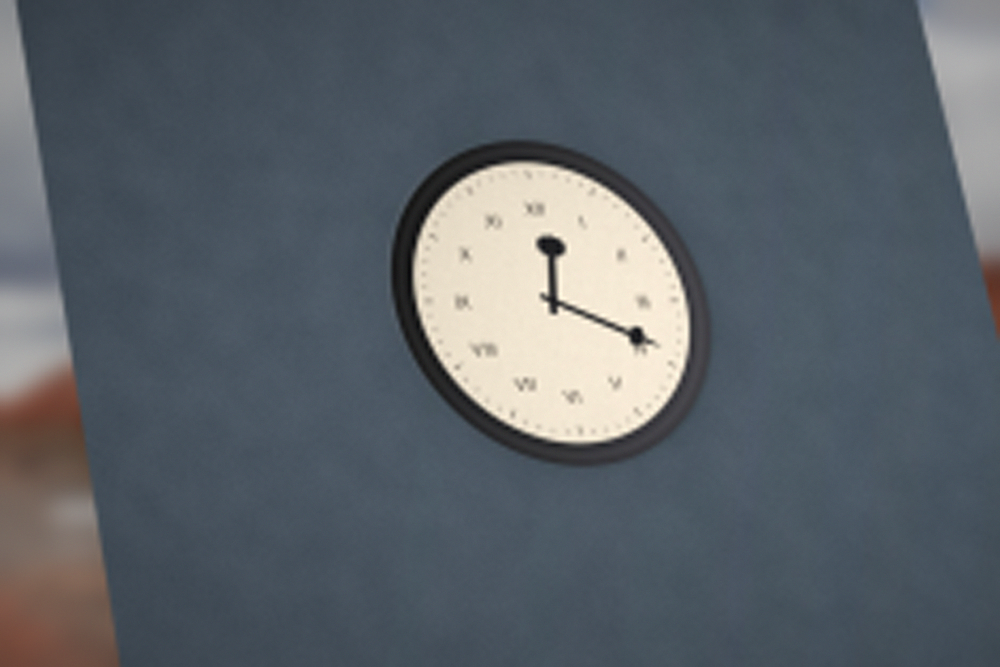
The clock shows h=12 m=19
